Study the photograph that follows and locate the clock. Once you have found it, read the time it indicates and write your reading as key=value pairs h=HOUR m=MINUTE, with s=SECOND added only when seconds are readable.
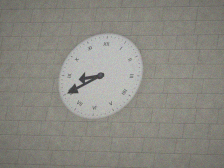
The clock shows h=8 m=40
